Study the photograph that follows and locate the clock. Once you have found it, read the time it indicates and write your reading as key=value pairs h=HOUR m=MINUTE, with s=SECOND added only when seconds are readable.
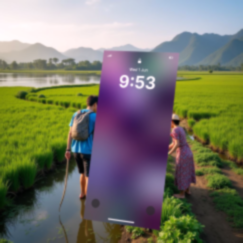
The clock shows h=9 m=53
